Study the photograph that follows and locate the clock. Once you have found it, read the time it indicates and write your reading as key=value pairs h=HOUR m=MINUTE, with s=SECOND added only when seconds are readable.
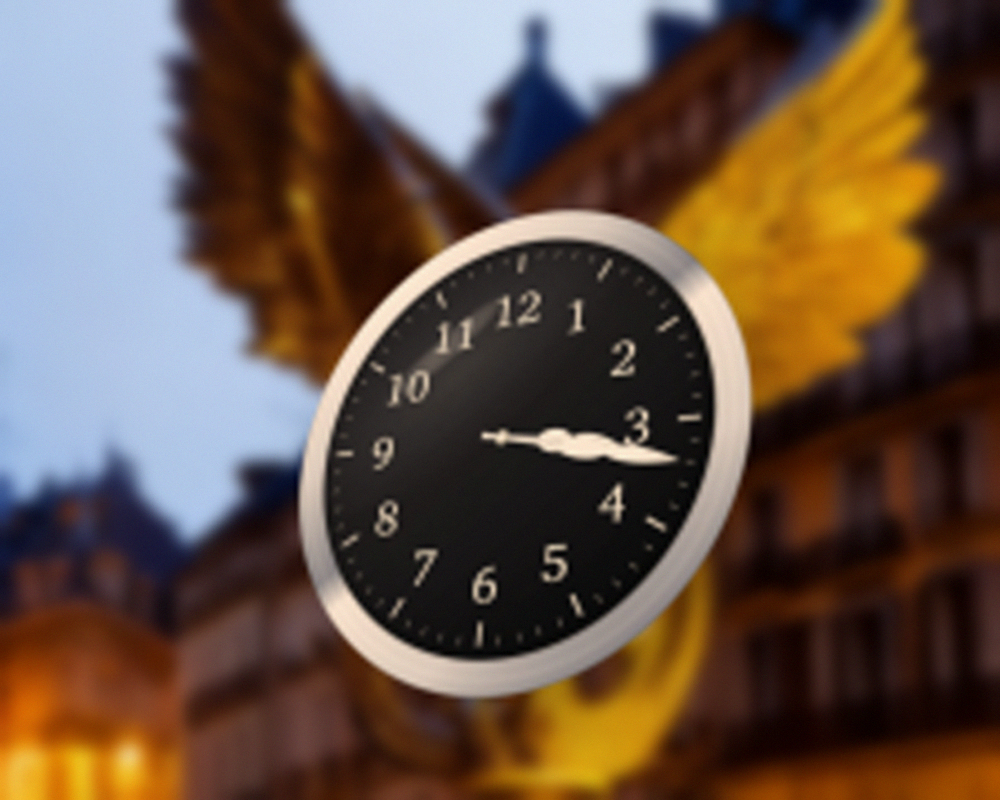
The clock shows h=3 m=17
